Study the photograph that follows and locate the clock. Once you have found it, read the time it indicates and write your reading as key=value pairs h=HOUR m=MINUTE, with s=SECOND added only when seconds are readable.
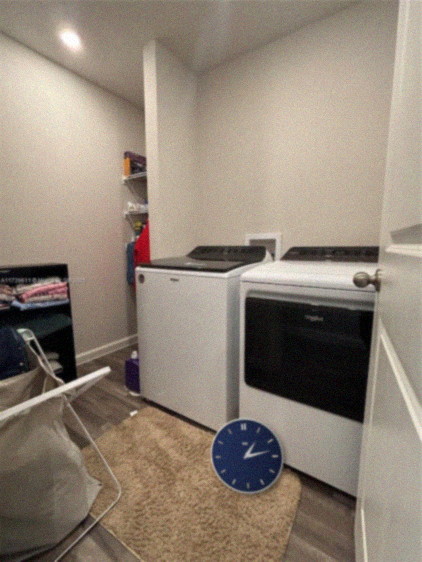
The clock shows h=1 m=13
